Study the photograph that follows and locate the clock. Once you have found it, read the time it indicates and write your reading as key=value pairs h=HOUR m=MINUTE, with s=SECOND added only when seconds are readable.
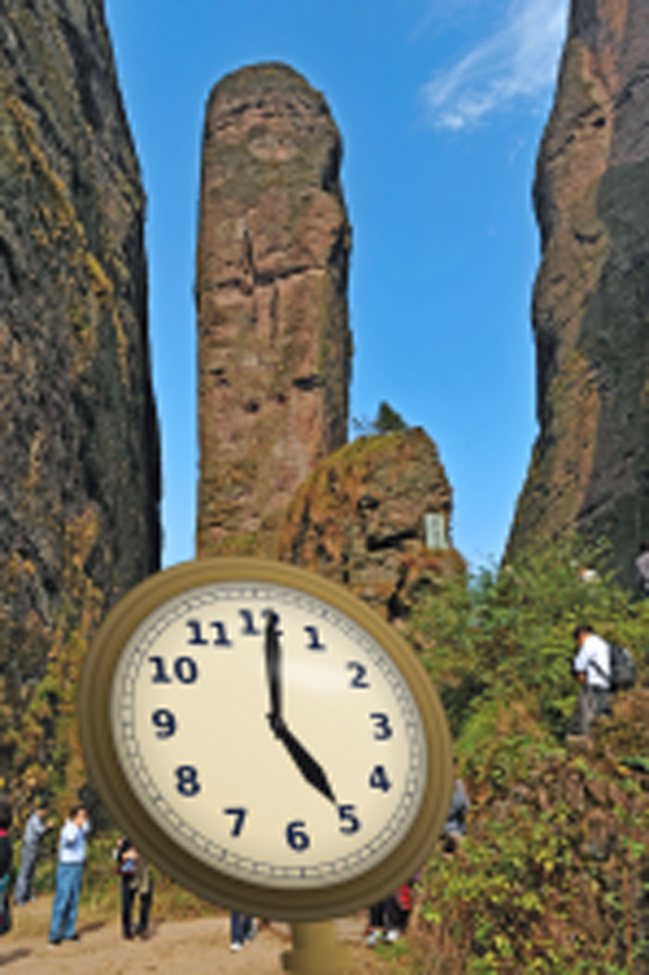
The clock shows h=5 m=1
